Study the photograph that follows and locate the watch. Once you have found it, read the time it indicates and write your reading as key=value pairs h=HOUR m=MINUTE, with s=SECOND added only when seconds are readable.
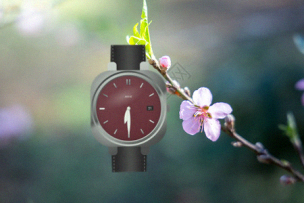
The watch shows h=6 m=30
